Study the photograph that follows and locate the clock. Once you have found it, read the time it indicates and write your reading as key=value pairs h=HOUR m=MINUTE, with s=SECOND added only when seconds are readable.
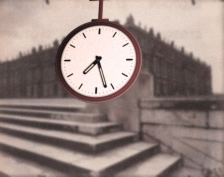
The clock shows h=7 m=27
